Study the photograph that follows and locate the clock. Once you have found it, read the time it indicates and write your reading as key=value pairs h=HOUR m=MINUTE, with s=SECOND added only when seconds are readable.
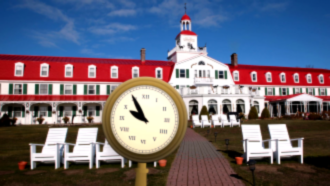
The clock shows h=9 m=55
